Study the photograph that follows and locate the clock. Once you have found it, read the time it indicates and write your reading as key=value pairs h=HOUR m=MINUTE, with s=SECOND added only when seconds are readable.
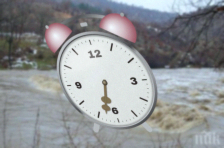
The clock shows h=6 m=33
